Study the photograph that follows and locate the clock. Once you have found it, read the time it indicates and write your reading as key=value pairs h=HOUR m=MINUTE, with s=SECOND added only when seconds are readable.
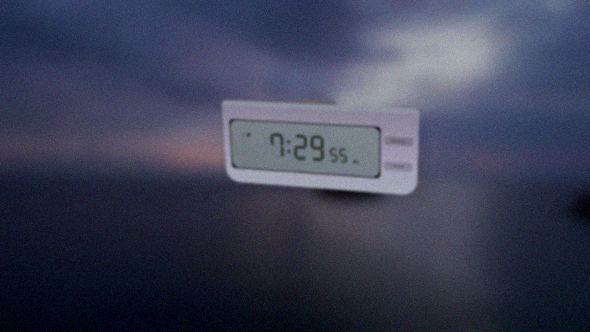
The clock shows h=7 m=29 s=55
